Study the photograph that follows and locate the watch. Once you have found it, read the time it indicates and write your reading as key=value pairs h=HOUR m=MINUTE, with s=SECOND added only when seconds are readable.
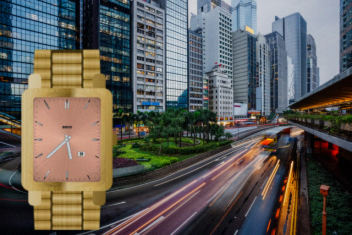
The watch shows h=5 m=38
